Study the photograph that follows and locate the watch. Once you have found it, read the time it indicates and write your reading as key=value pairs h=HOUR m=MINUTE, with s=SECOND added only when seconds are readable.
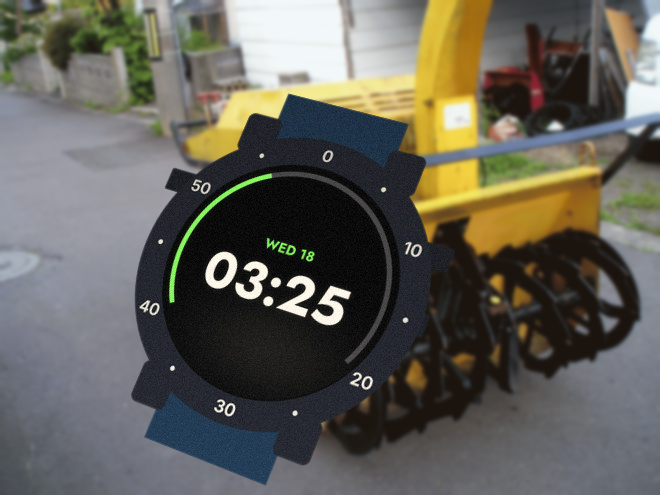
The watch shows h=3 m=25
